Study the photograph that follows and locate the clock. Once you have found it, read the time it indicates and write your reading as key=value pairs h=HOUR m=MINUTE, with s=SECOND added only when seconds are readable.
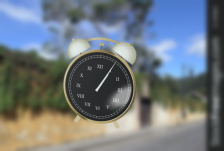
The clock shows h=1 m=5
